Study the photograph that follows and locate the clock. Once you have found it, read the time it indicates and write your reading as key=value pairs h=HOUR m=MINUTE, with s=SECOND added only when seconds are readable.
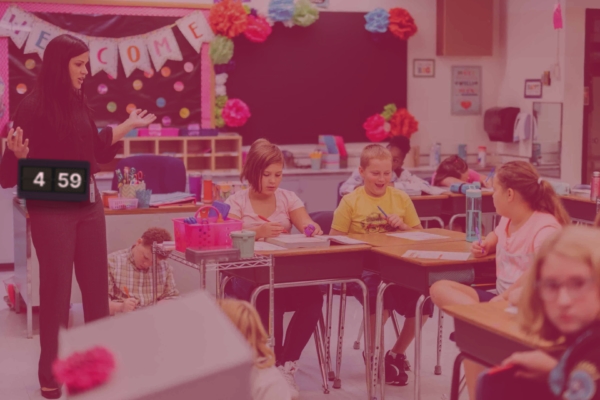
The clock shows h=4 m=59
